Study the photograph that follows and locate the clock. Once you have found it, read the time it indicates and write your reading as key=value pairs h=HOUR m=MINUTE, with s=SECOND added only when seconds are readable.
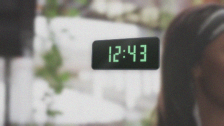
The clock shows h=12 m=43
